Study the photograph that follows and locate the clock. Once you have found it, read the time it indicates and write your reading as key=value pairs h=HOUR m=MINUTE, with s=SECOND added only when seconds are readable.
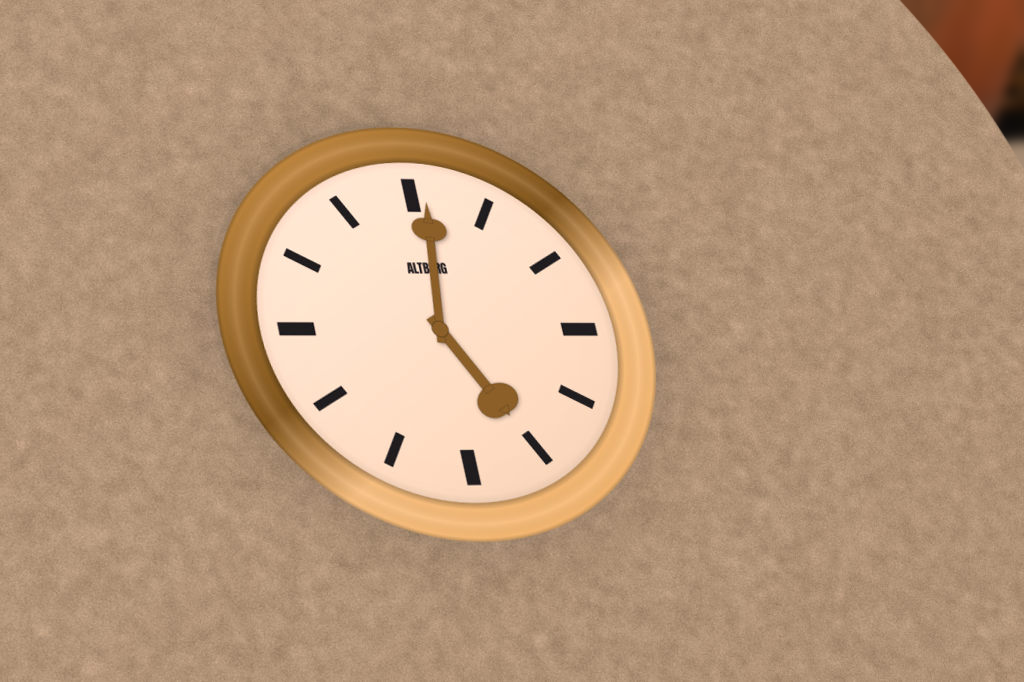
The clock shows h=5 m=1
